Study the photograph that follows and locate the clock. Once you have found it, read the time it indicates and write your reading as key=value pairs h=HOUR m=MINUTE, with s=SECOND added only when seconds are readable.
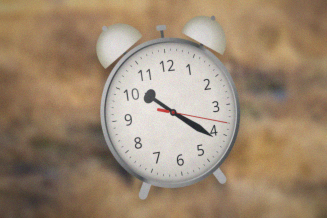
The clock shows h=10 m=21 s=18
